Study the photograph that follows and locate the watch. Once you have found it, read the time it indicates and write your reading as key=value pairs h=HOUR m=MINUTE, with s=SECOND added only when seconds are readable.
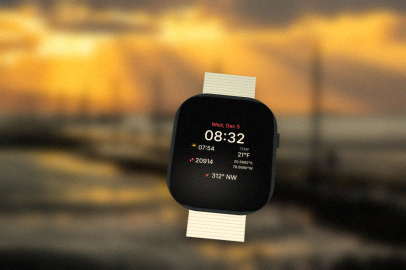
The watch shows h=8 m=32
